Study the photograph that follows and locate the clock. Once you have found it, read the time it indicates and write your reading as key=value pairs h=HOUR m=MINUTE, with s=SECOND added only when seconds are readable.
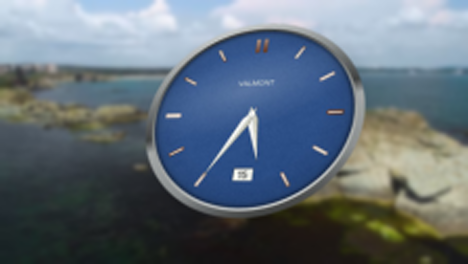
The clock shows h=5 m=35
